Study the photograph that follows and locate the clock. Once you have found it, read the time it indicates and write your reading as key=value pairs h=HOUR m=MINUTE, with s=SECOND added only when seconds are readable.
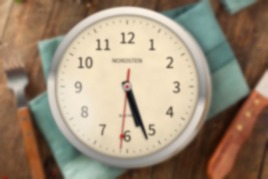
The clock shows h=5 m=26 s=31
